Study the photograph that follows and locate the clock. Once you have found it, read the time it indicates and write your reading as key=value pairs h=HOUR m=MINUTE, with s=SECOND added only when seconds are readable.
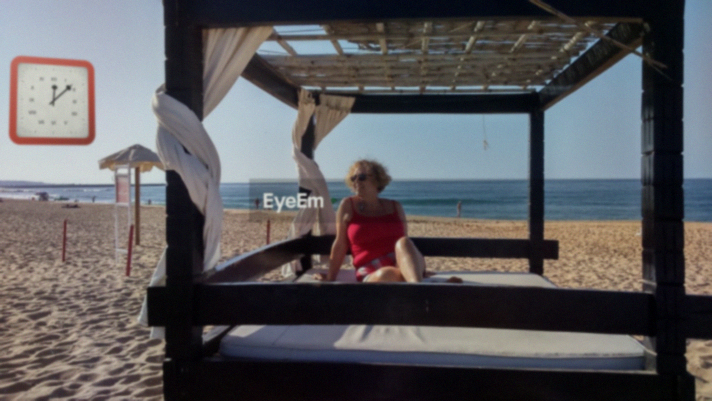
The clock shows h=12 m=8
